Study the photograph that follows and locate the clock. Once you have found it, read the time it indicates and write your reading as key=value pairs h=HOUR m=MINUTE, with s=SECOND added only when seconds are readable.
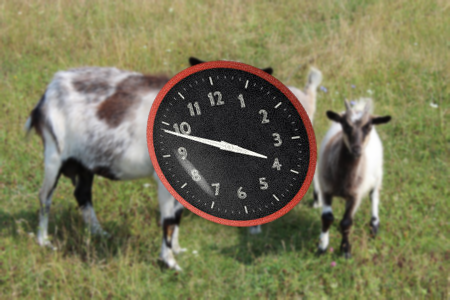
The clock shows h=3 m=48 s=49
